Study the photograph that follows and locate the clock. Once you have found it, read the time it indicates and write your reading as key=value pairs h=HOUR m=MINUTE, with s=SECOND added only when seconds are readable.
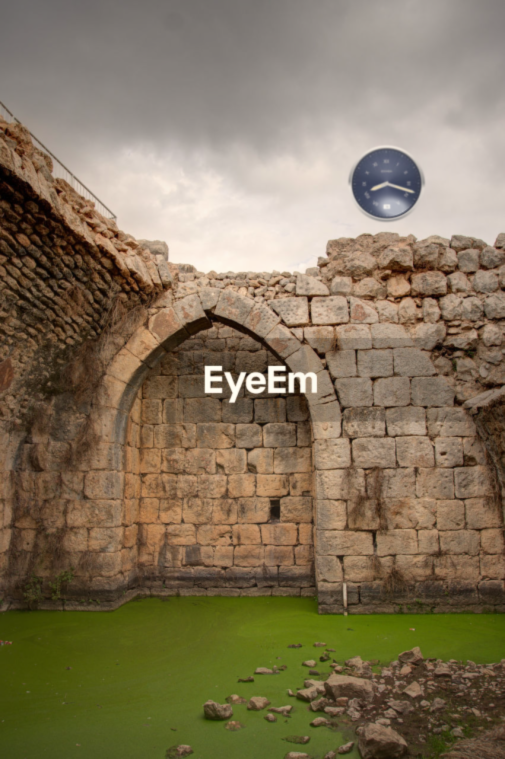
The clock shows h=8 m=18
